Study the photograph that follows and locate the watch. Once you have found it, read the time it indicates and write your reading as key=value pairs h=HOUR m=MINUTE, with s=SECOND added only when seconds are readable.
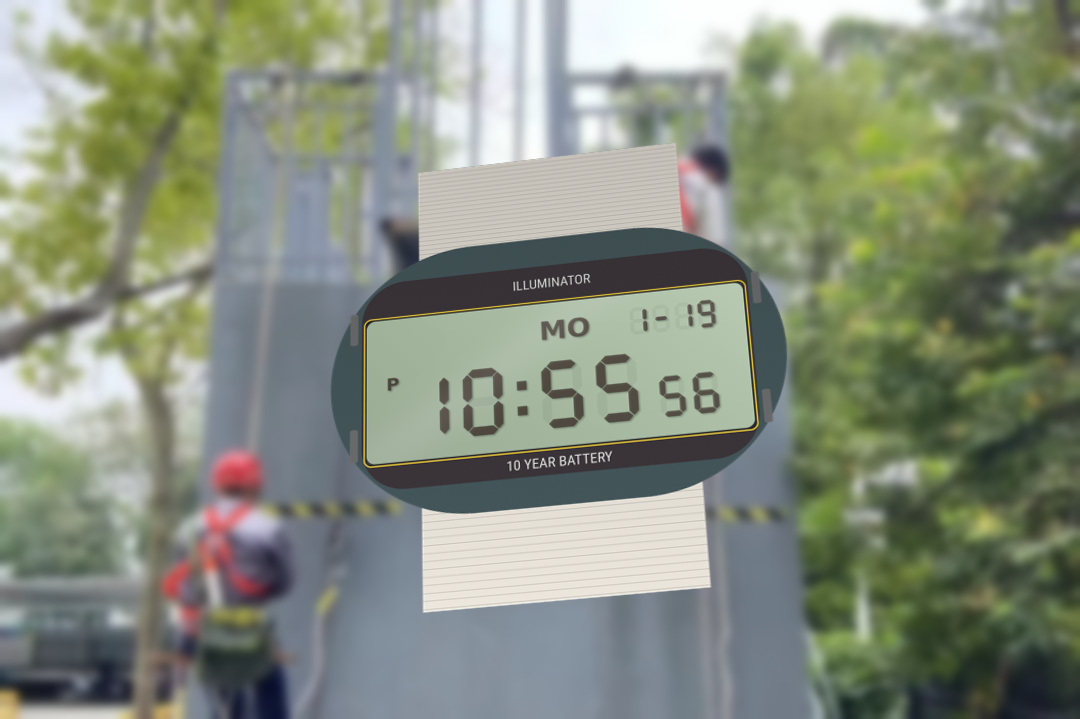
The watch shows h=10 m=55 s=56
